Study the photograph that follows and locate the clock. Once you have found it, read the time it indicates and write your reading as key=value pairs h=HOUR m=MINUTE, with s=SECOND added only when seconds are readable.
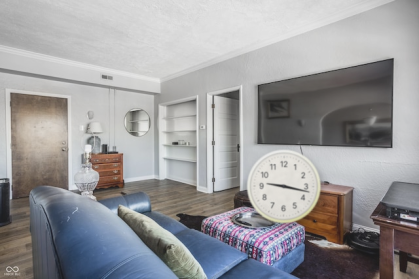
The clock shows h=9 m=17
